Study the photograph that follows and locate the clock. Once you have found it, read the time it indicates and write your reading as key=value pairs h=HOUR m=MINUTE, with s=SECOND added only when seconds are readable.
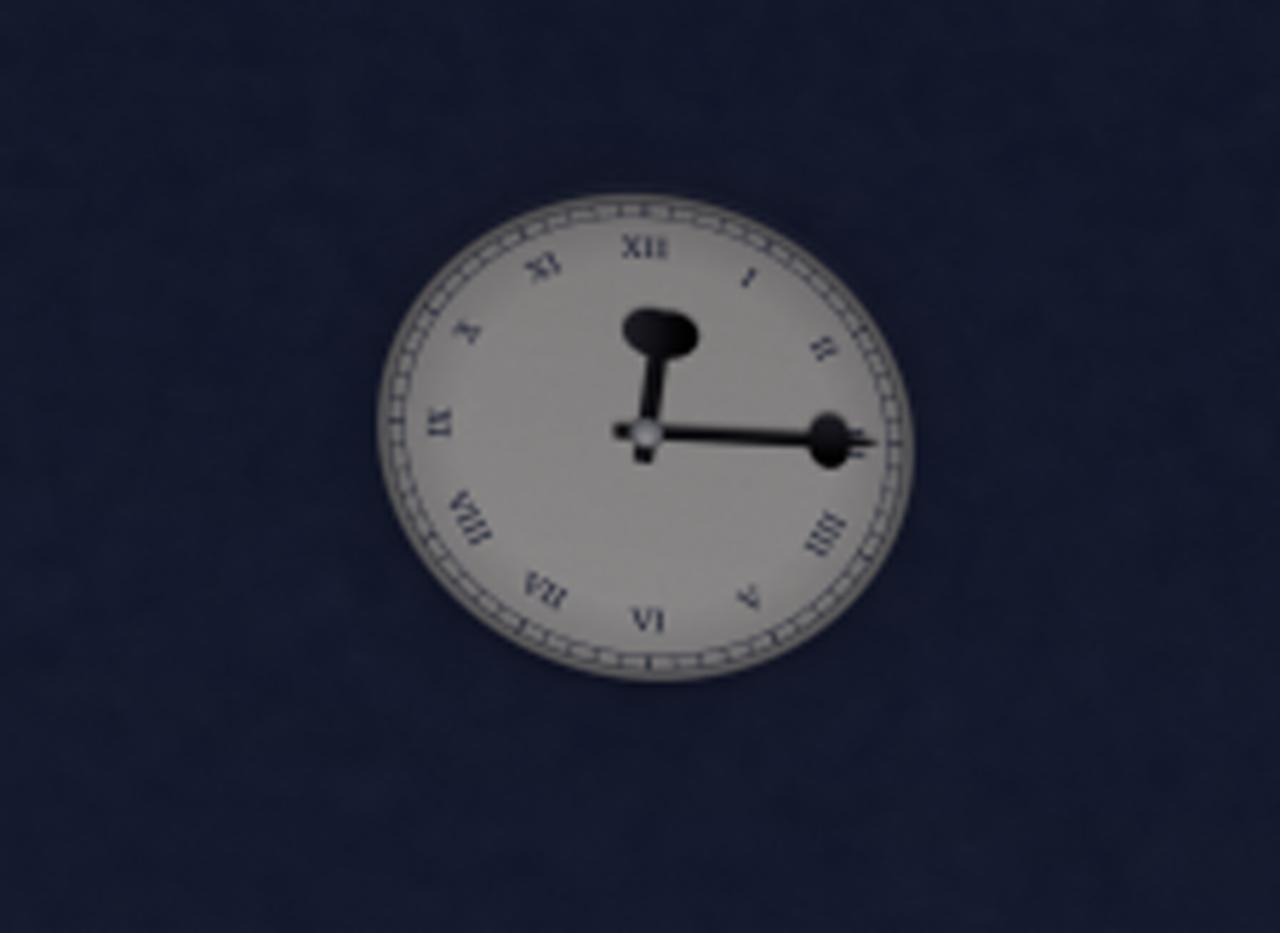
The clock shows h=12 m=15
